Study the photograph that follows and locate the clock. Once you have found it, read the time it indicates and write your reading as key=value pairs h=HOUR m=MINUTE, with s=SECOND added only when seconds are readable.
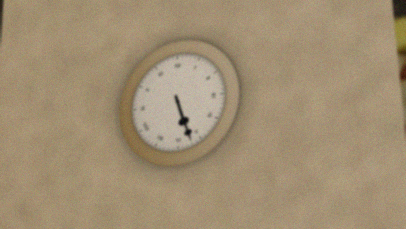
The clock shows h=5 m=27
